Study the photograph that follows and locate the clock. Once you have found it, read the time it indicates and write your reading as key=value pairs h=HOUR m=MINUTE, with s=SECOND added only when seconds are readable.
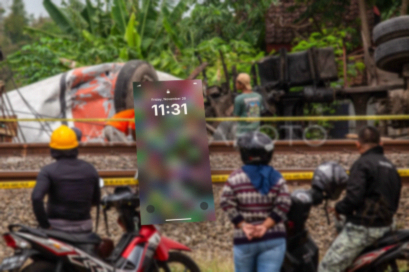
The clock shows h=11 m=31
